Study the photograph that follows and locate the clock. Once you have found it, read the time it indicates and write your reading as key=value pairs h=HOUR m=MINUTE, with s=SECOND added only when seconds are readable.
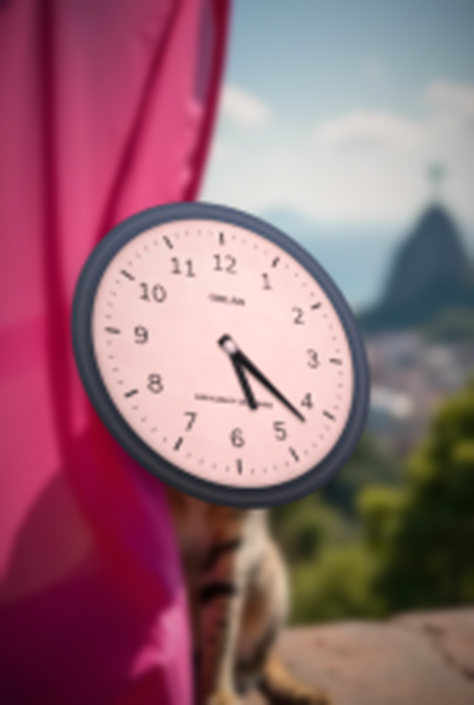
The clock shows h=5 m=22
